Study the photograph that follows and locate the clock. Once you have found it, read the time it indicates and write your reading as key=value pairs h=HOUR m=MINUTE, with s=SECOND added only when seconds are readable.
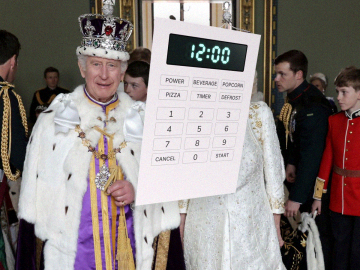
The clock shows h=12 m=0
